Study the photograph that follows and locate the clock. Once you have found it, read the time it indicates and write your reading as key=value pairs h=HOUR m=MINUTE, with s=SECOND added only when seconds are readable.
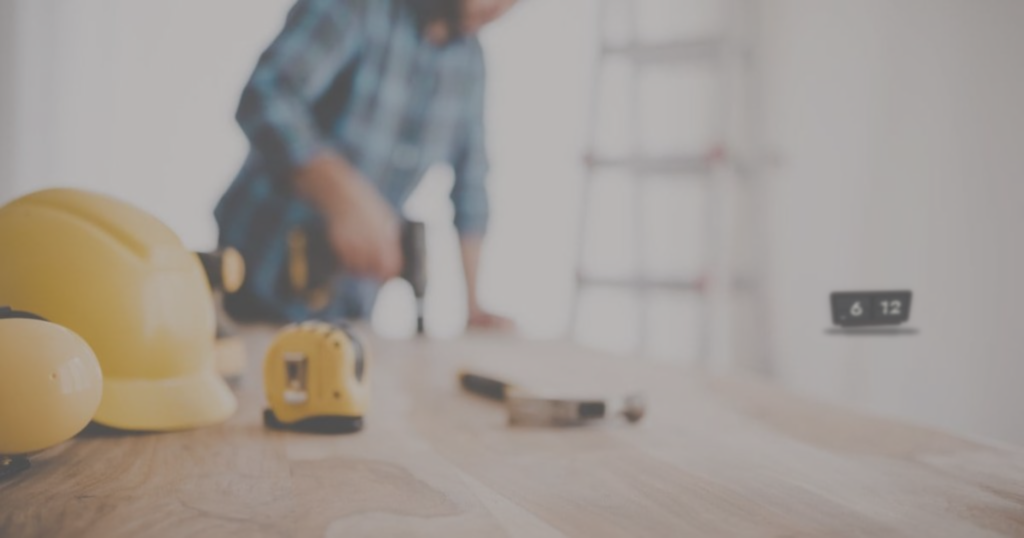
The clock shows h=6 m=12
